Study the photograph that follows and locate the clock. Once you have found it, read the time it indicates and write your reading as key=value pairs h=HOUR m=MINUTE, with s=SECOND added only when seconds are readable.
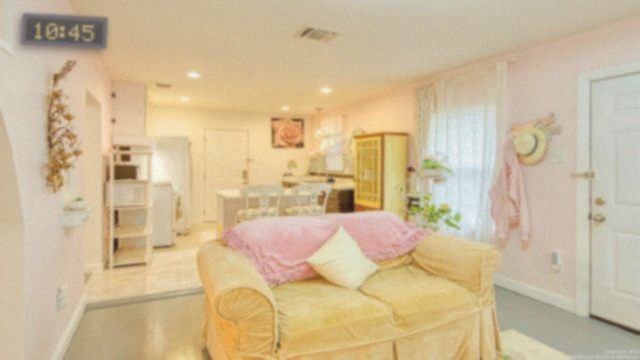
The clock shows h=10 m=45
